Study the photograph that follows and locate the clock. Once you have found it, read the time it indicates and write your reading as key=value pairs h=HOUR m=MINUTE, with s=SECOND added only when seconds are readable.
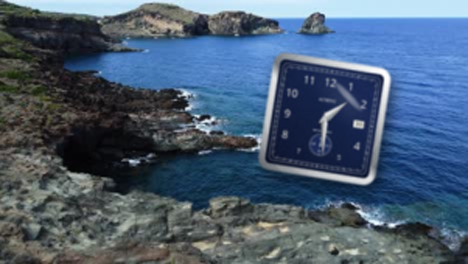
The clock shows h=1 m=29
